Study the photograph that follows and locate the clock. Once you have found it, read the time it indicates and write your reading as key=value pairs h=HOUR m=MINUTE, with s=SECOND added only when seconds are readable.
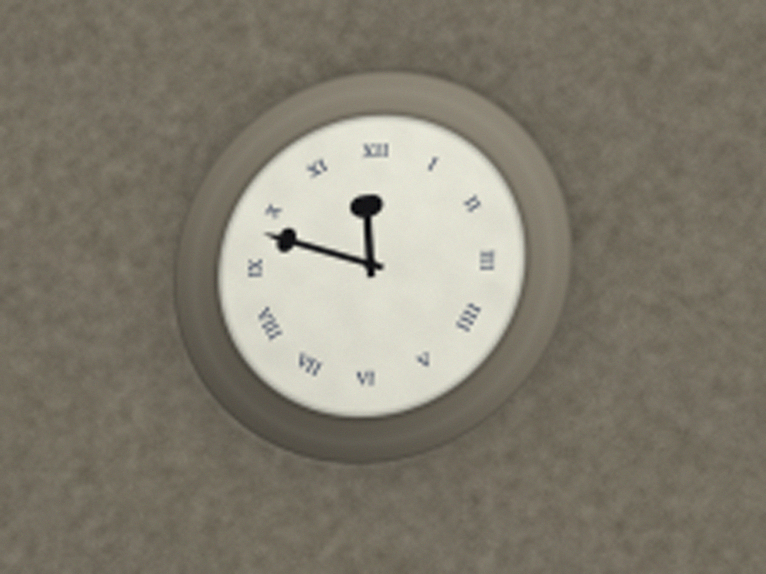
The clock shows h=11 m=48
